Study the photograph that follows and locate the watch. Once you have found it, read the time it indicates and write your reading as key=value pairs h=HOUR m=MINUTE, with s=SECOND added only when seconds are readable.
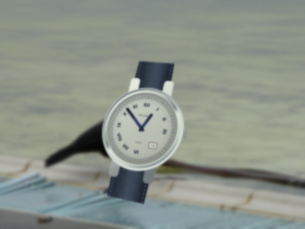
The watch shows h=12 m=52
